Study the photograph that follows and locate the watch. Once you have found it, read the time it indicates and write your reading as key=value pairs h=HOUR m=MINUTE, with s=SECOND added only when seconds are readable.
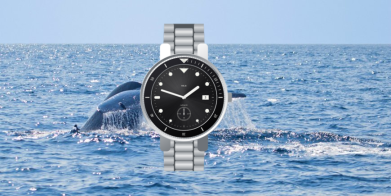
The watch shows h=1 m=48
